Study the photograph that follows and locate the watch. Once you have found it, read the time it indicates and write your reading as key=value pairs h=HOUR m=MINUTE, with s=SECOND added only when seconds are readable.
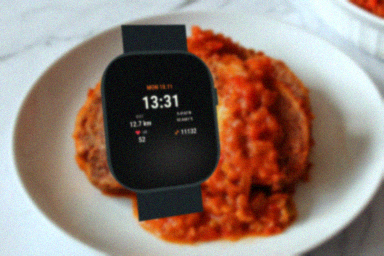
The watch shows h=13 m=31
